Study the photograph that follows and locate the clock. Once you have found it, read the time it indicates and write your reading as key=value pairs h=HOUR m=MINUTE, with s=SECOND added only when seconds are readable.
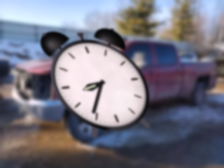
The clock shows h=8 m=36
